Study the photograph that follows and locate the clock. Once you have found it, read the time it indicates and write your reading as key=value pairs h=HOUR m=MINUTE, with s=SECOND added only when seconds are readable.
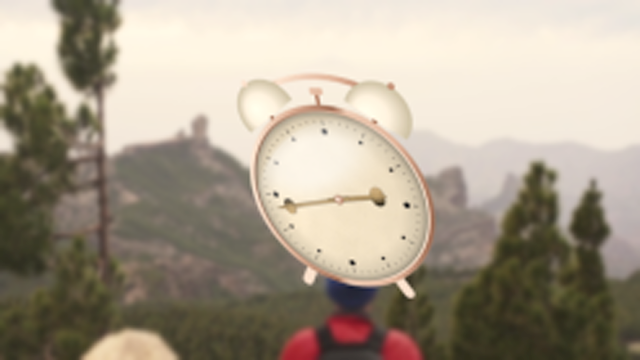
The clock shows h=2 m=43
